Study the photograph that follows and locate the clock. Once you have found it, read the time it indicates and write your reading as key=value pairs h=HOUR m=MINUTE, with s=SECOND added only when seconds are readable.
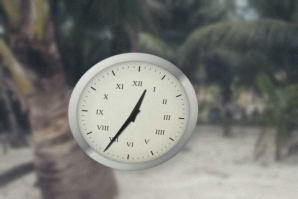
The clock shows h=12 m=35
